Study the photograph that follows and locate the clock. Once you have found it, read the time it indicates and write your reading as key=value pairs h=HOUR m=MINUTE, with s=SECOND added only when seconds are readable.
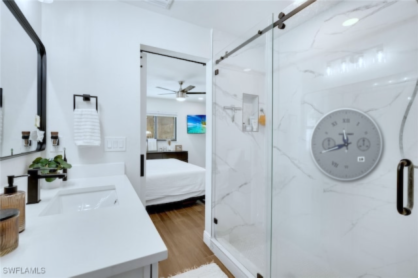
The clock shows h=11 m=42
